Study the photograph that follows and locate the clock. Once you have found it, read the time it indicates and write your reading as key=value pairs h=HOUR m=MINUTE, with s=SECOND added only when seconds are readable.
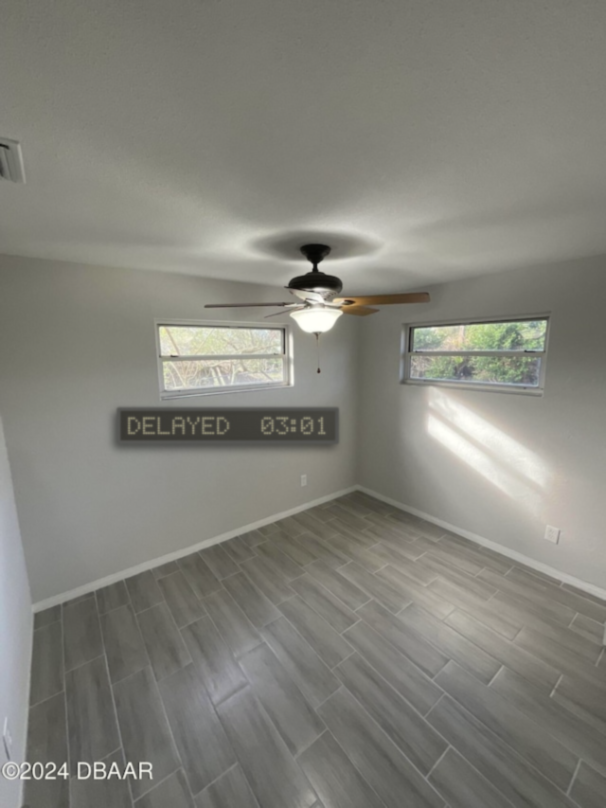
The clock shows h=3 m=1
